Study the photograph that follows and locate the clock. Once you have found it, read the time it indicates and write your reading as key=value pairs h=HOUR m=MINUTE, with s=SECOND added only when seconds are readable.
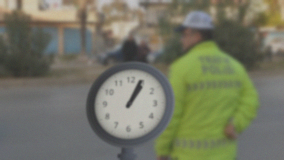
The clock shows h=1 m=4
